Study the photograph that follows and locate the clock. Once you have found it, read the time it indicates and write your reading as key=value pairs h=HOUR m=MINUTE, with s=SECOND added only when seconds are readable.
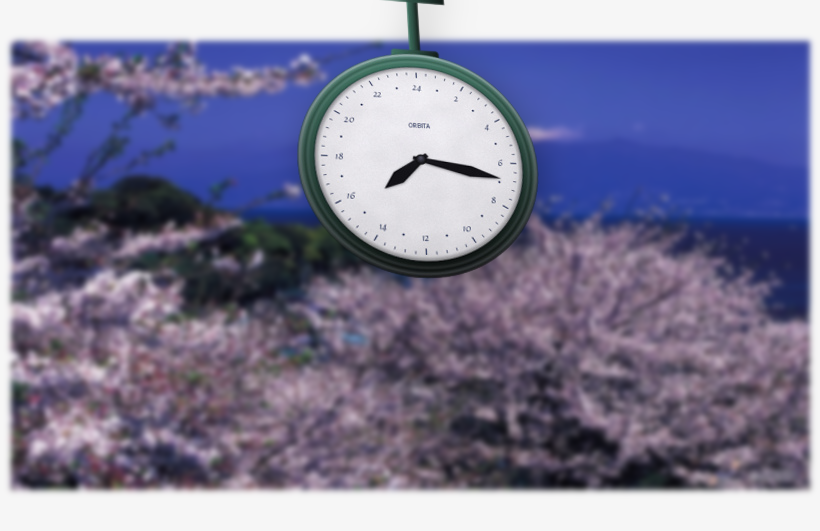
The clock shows h=15 m=17
